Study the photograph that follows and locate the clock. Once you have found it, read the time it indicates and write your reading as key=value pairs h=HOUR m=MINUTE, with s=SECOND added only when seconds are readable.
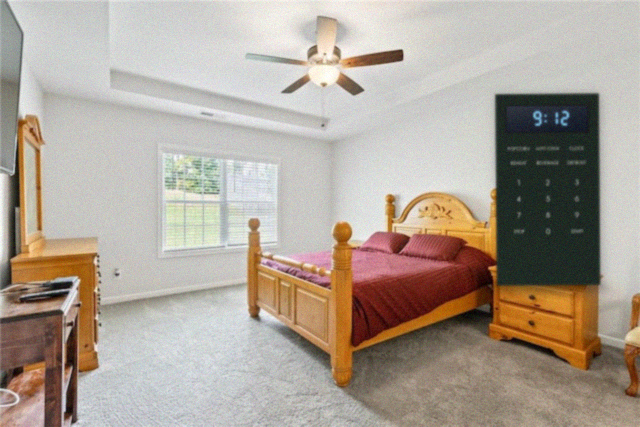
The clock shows h=9 m=12
